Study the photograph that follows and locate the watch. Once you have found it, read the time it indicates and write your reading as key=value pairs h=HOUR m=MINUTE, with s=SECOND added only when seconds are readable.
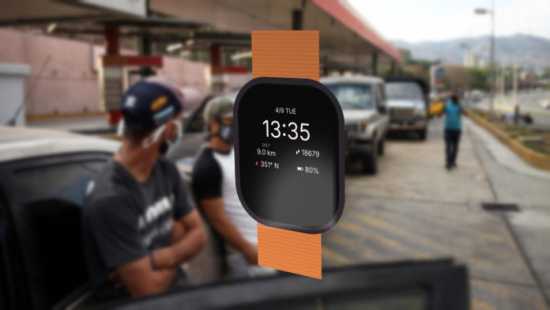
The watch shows h=13 m=35
